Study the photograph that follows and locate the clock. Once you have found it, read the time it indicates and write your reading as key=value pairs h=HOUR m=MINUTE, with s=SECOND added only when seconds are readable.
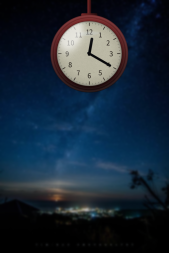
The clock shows h=12 m=20
